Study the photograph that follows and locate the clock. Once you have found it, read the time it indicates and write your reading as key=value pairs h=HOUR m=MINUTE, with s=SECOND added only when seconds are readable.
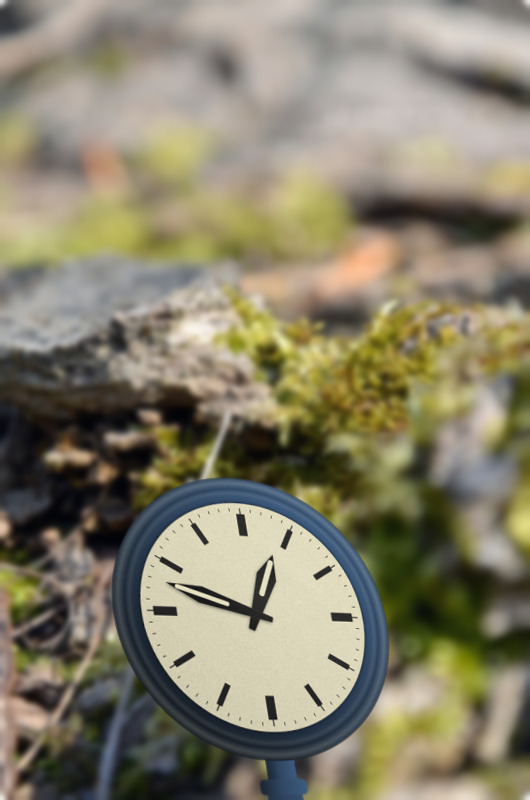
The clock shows h=12 m=48
